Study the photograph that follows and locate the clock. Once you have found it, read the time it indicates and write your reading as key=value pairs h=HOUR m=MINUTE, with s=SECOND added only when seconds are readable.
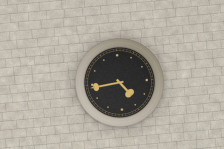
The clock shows h=4 m=44
